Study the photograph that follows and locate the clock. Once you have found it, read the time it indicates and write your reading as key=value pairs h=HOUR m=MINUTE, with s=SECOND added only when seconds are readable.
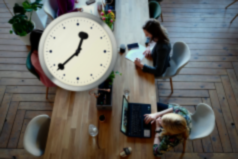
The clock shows h=12 m=38
